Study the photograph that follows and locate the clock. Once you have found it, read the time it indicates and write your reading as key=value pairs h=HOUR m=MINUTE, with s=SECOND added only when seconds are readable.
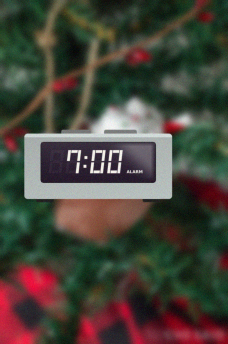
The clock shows h=7 m=0
